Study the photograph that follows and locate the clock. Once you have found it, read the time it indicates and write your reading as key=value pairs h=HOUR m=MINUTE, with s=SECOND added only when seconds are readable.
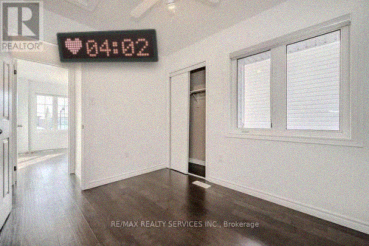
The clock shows h=4 m=2
